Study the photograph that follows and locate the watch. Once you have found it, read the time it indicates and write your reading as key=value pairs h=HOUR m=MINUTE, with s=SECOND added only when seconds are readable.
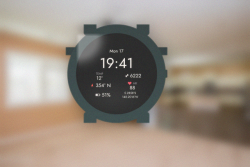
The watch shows h=19 m=41
